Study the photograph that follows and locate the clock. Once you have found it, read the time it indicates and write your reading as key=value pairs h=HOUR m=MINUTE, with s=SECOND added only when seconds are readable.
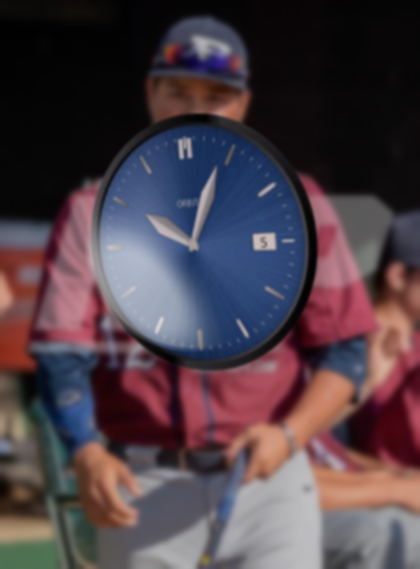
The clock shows h=10 m=4
